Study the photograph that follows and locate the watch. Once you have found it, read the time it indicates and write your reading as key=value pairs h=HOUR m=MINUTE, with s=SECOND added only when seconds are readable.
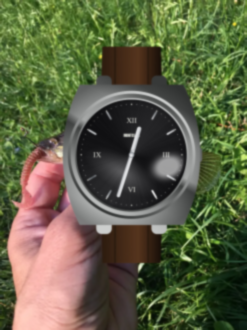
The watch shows h=12 m=33
